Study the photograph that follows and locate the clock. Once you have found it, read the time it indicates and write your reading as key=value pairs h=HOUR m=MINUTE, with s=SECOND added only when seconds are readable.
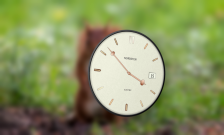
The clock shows h=3 m=52
